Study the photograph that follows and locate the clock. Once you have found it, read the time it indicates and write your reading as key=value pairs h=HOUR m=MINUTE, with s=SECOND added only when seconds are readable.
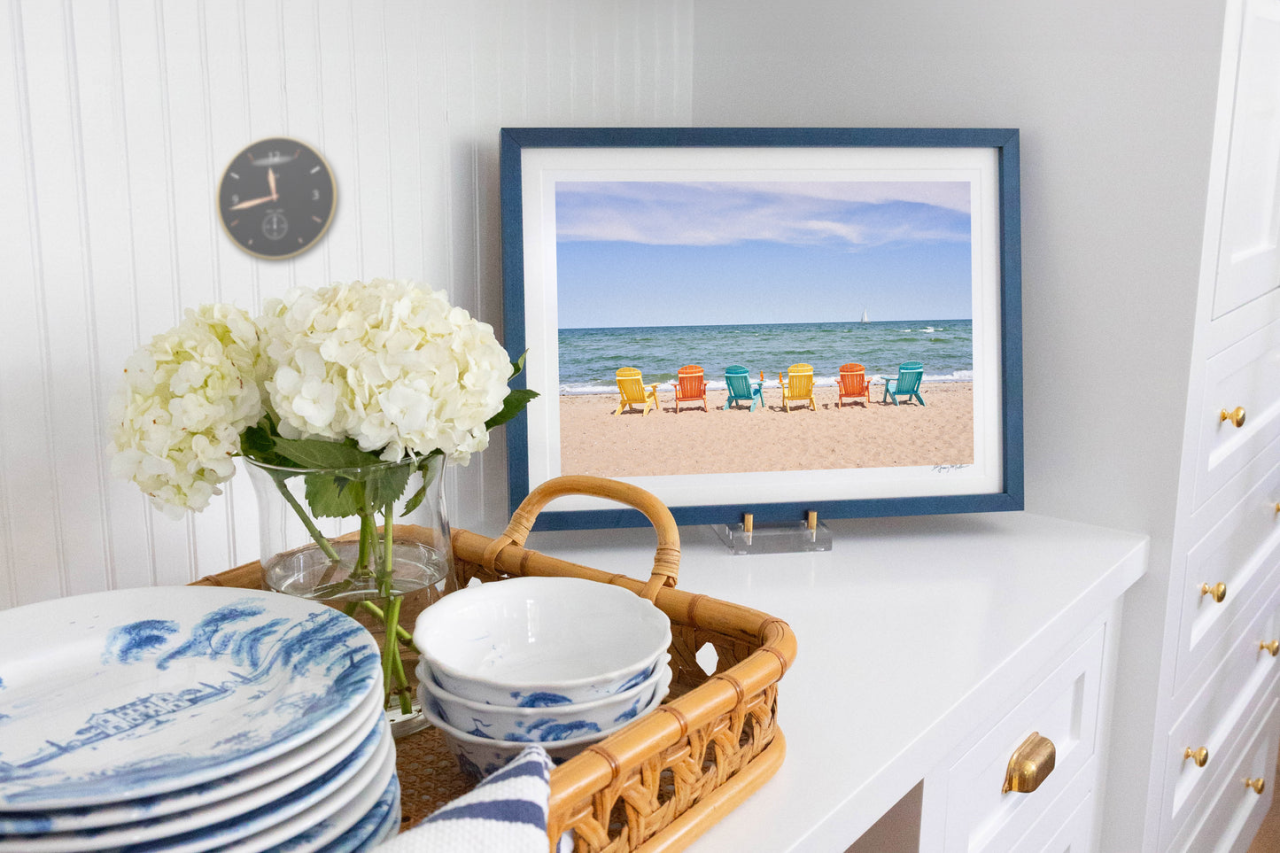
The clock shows h=11 m=43
